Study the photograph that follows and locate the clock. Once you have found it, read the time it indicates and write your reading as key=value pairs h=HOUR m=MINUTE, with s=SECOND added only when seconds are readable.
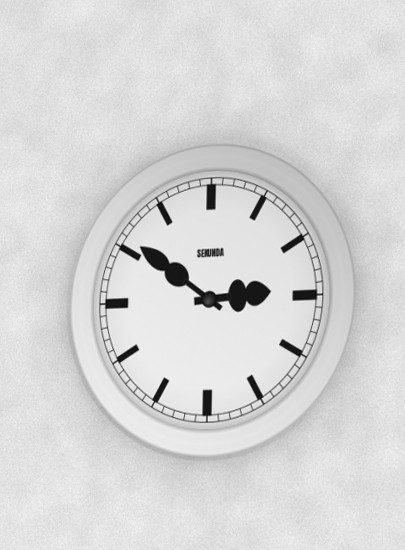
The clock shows h=2 m=51
